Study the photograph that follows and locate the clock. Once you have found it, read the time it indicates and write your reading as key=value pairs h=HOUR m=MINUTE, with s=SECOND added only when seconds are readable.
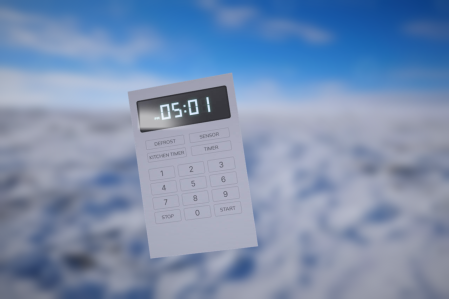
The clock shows h=5 m=1
